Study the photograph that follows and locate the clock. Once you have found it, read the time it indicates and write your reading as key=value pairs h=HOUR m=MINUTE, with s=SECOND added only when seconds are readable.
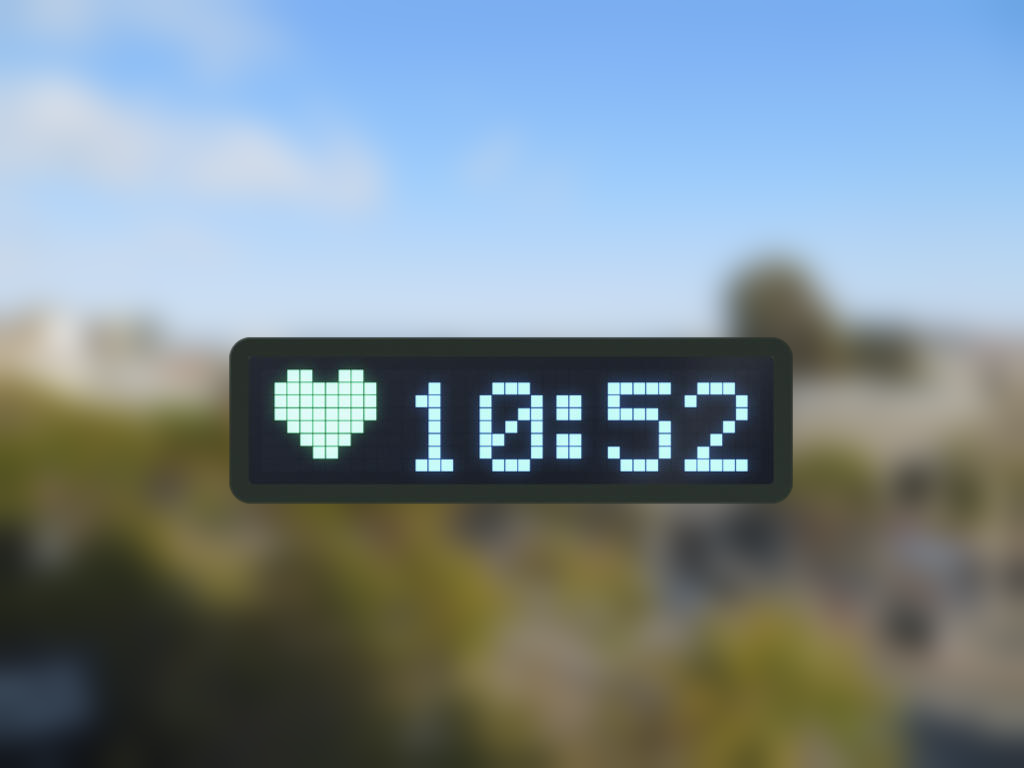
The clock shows h=10 m=52
